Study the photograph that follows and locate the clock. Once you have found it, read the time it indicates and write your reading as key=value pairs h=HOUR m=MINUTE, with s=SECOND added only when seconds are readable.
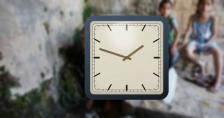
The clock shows h=1 m=48
